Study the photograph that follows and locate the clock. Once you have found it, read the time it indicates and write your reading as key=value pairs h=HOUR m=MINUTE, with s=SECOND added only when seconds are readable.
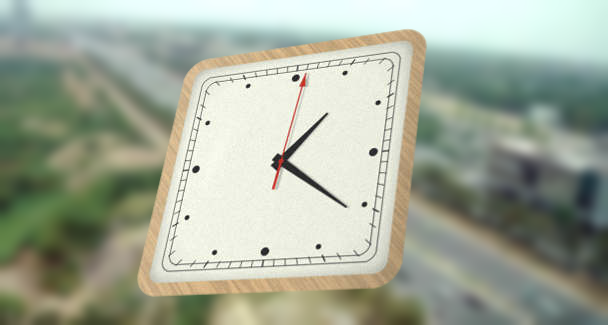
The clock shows h=1 m=21 s=1
